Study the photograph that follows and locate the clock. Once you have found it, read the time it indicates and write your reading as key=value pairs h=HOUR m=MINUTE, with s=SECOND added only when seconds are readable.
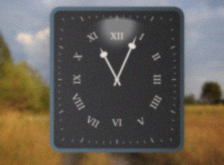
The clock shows h=11 m=4
